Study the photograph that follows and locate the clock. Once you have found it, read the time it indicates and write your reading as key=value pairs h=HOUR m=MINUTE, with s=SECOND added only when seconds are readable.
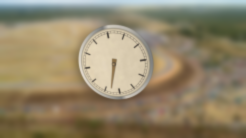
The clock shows h=6 m=33
